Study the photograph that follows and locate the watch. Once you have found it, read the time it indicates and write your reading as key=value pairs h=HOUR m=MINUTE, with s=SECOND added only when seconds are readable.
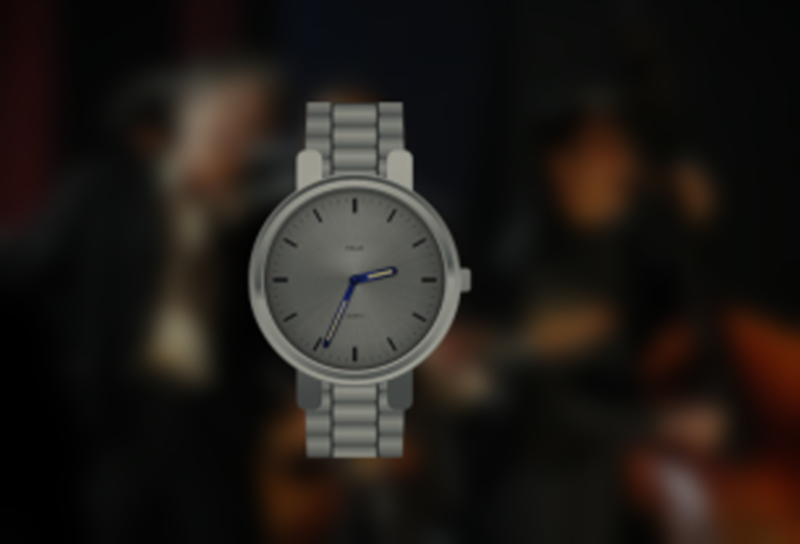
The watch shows h=2 m=34
